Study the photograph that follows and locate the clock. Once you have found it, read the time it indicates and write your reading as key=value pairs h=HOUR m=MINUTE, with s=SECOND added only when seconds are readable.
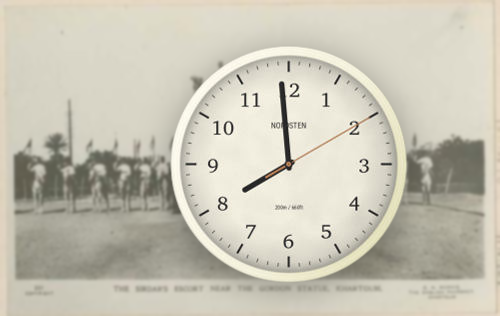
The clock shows h=7 m=59 s=10
